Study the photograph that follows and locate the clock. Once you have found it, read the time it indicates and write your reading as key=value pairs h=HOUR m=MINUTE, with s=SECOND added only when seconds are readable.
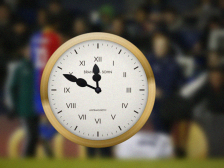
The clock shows h=11 m=49
